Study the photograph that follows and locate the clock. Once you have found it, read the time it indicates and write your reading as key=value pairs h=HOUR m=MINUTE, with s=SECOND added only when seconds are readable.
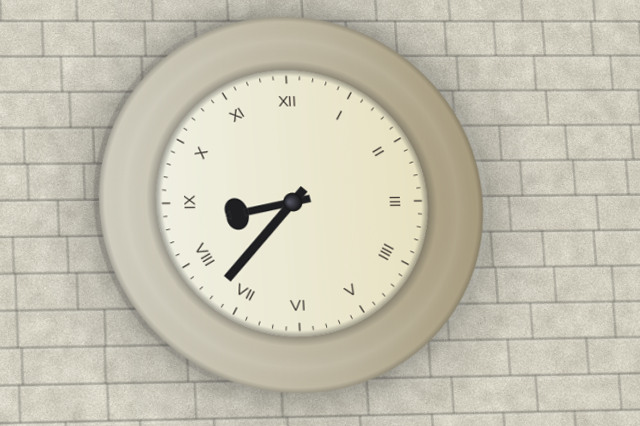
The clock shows h=8 m=37
